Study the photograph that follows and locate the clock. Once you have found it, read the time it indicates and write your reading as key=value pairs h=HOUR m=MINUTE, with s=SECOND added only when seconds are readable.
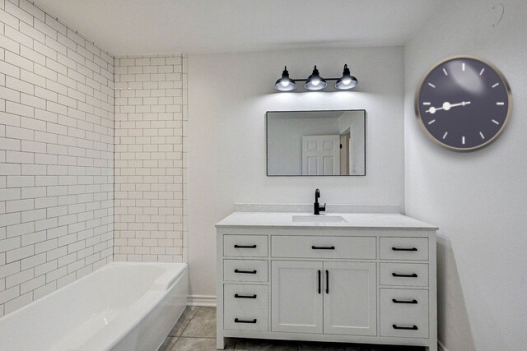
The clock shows h=8 m=43
